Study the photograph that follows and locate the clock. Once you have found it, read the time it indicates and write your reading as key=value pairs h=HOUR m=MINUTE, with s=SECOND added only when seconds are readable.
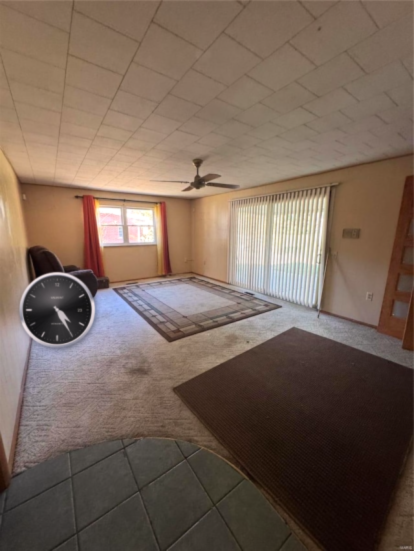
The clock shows h=4 m=25
